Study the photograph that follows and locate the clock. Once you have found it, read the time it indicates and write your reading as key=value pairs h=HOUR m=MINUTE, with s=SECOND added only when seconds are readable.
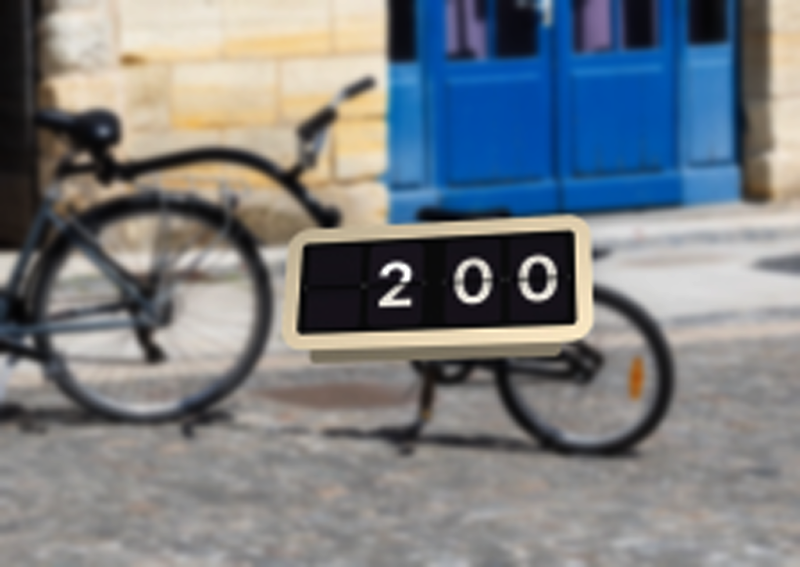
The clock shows h=2 m=0
